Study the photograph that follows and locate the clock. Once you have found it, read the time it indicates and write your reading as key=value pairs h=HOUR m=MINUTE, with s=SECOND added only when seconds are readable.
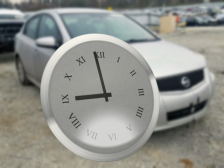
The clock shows h=8 m=59
